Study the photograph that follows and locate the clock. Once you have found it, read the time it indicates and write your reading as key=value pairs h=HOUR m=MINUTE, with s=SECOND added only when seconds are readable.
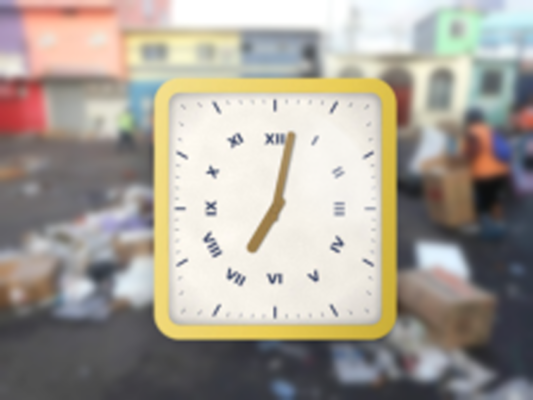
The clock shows h=7 m=2
